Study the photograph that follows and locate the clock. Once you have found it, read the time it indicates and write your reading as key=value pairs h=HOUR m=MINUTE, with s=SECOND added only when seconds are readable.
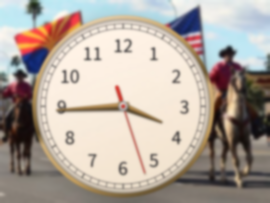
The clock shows h=3 m=44 s=27
